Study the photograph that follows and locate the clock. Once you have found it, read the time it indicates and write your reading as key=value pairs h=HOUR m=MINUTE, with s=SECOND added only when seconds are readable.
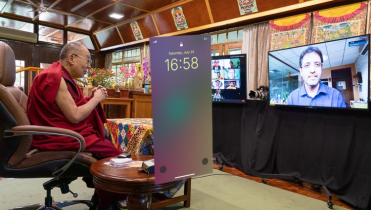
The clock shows h=16 m=58
